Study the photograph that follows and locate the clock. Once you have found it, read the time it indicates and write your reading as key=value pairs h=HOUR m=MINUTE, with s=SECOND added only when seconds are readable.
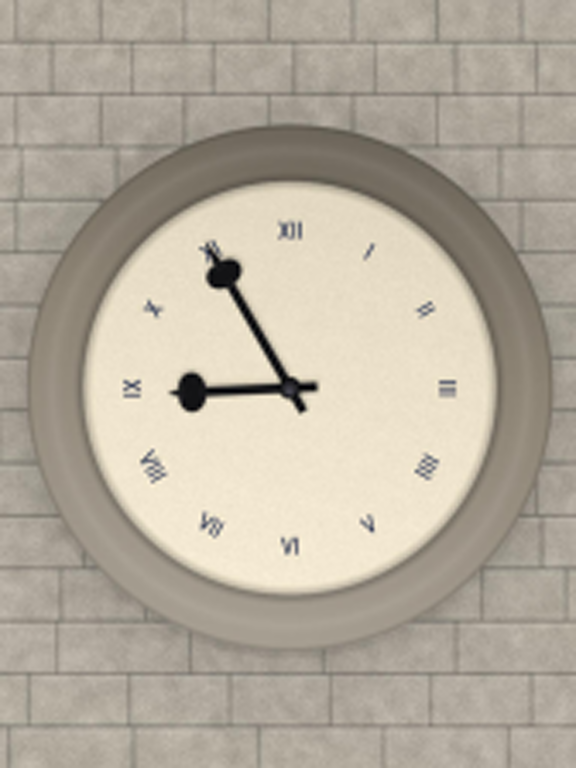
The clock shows h=8 m=55
